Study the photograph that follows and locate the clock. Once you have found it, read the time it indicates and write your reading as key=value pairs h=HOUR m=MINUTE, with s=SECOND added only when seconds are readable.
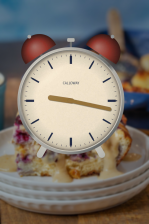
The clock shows h=9 m=17
